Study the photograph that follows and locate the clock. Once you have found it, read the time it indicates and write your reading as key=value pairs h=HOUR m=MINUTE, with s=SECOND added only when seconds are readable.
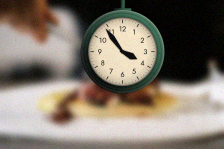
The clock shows h=3 m=54
